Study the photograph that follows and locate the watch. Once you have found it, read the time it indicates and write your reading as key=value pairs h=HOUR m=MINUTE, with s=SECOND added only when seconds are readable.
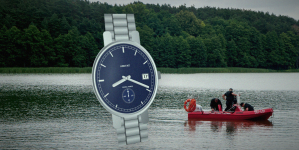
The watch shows h=8 m=19
